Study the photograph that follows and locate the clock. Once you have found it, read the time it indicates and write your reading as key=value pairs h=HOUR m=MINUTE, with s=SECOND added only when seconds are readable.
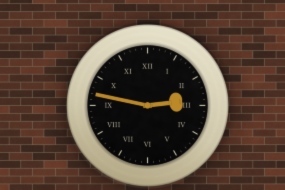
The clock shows h=2 m=47
